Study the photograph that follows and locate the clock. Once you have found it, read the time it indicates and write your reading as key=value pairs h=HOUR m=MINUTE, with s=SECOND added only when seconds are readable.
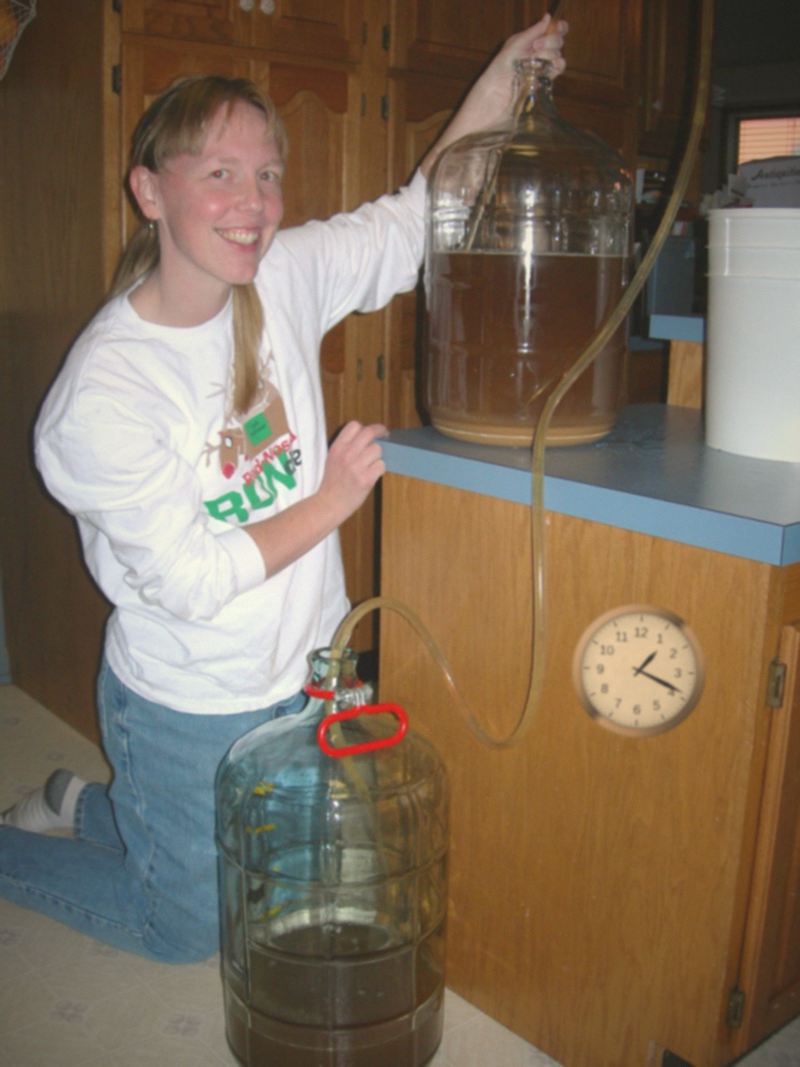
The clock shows h=1 m=19
